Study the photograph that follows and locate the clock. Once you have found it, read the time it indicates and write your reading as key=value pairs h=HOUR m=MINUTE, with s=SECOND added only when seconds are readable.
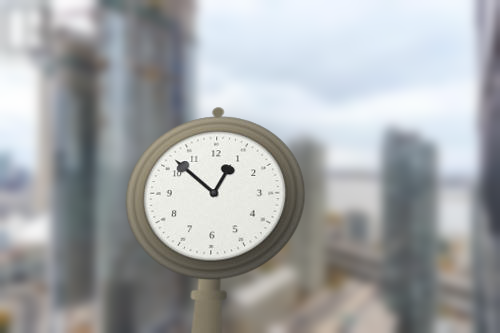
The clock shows h=12 m=52
